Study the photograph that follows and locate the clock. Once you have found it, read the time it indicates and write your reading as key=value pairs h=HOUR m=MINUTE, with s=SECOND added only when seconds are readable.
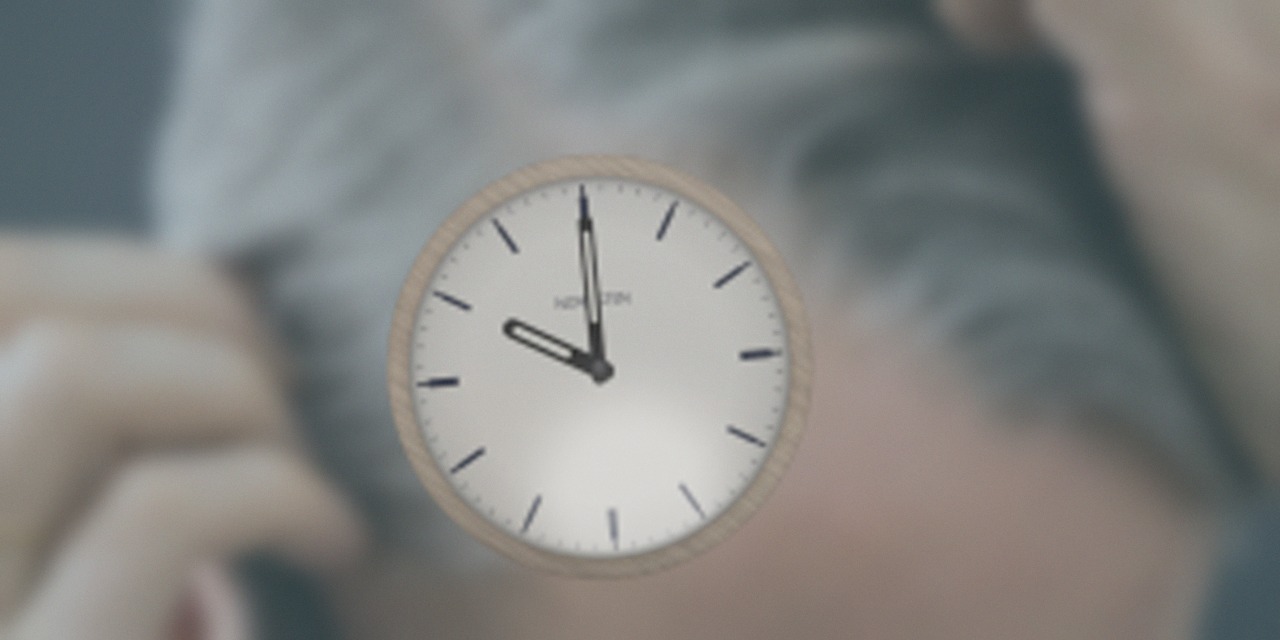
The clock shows h=10 m=0
